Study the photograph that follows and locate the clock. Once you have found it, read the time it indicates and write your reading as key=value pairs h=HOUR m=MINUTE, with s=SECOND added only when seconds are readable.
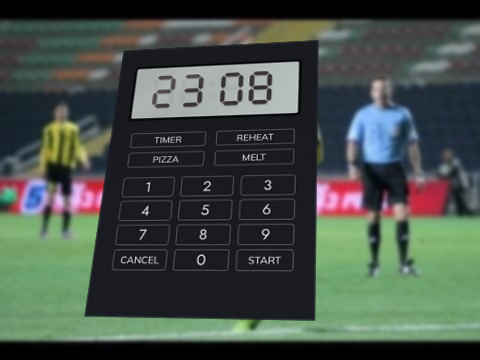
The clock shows h=23 m=8
